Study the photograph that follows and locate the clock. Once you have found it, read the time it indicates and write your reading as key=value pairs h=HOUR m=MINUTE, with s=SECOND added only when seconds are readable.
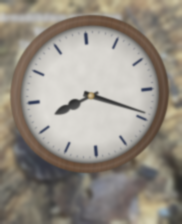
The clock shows h=8 m=19
